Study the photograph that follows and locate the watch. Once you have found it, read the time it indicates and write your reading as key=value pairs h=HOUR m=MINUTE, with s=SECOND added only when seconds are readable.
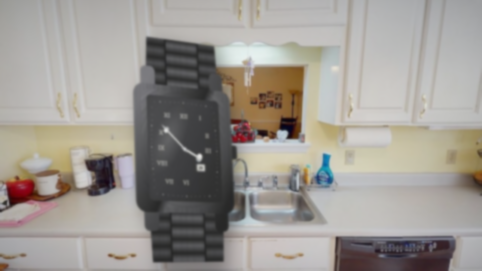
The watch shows h=3 m=52
